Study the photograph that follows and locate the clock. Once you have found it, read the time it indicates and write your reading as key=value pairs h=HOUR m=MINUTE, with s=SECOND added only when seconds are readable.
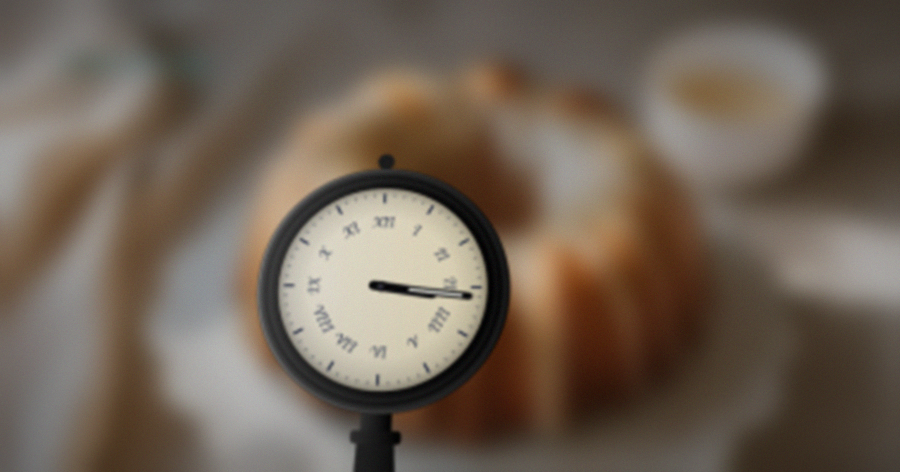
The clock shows h=3 m=16
